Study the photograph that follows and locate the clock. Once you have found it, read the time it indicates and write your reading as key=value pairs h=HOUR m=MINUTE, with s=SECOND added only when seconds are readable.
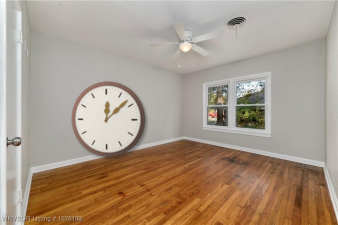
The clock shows h=12 m=8
